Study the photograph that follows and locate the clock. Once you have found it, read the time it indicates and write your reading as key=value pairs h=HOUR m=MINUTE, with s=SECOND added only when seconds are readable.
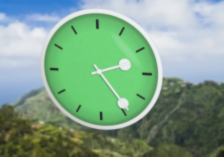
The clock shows h=2 m=24
